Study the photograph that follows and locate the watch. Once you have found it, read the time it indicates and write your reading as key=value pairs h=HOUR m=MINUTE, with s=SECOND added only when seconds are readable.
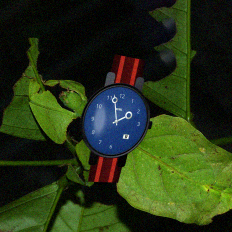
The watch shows h=1 m=57
